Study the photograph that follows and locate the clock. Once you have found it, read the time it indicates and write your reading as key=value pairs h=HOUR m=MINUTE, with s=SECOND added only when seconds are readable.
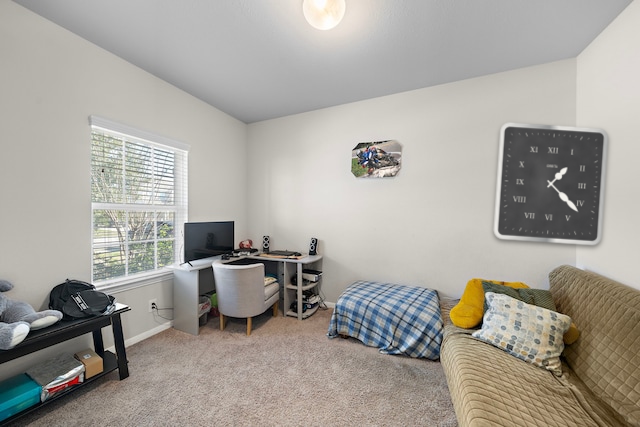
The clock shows h=1 m=22
